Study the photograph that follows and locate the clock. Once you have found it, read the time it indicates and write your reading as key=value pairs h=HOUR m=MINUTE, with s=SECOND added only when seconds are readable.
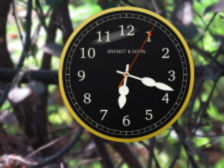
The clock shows h=6 m=18 s=5
